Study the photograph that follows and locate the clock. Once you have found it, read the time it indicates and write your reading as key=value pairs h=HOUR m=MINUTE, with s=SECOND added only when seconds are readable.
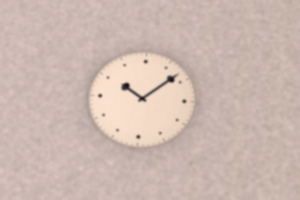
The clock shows h=10 m=8
